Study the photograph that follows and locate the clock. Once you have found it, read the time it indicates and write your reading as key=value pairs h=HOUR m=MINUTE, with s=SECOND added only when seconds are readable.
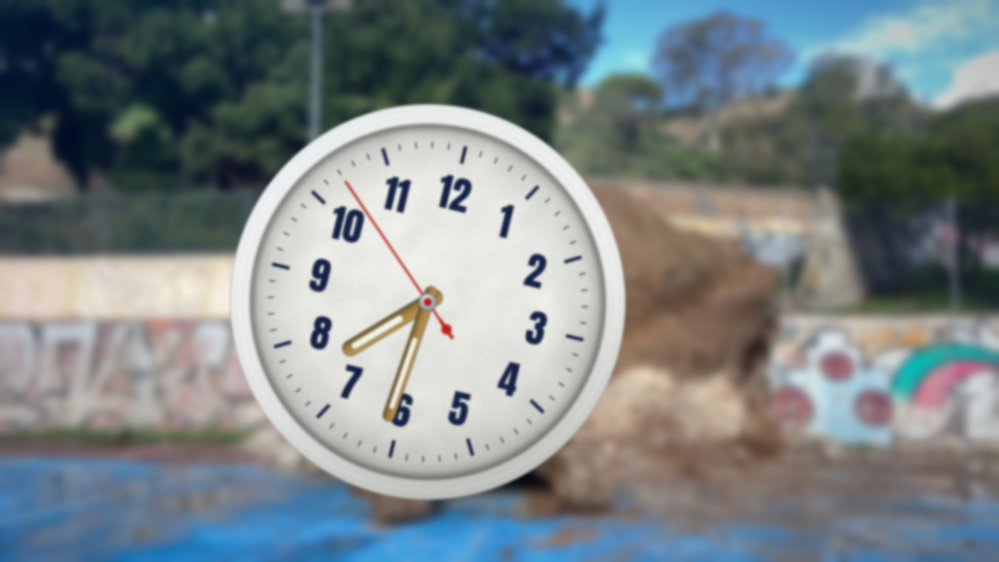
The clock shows h=7 m=30 s=52
